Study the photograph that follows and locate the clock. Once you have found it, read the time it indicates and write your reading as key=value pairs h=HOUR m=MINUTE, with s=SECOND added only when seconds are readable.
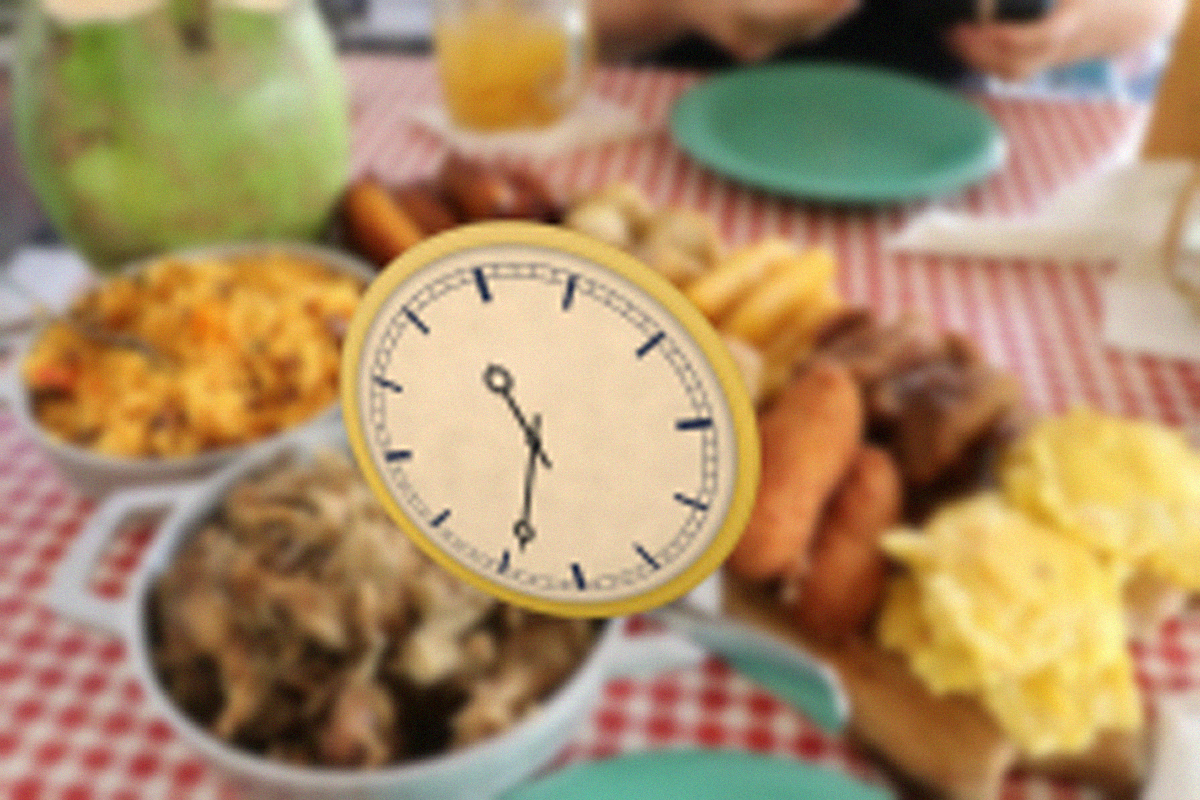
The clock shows h=11 m=34
